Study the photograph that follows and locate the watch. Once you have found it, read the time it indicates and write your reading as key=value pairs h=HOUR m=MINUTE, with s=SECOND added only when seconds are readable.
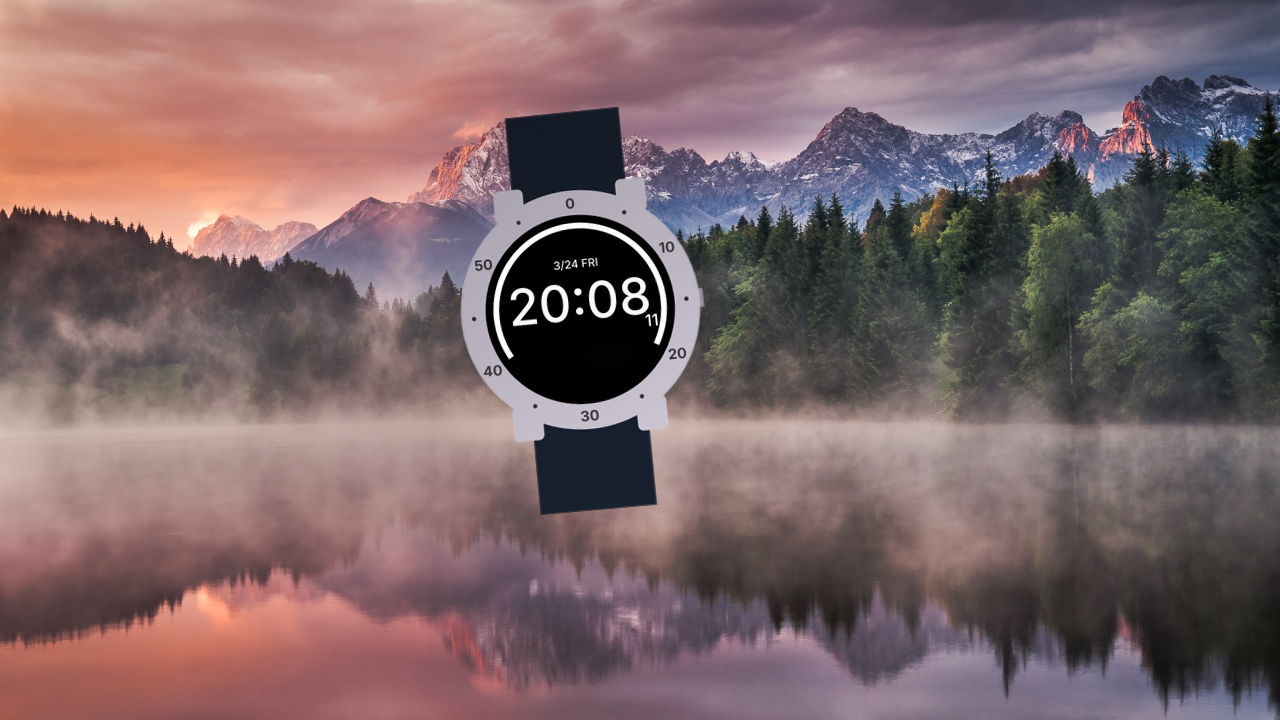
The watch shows h=20 m=8 s=11
